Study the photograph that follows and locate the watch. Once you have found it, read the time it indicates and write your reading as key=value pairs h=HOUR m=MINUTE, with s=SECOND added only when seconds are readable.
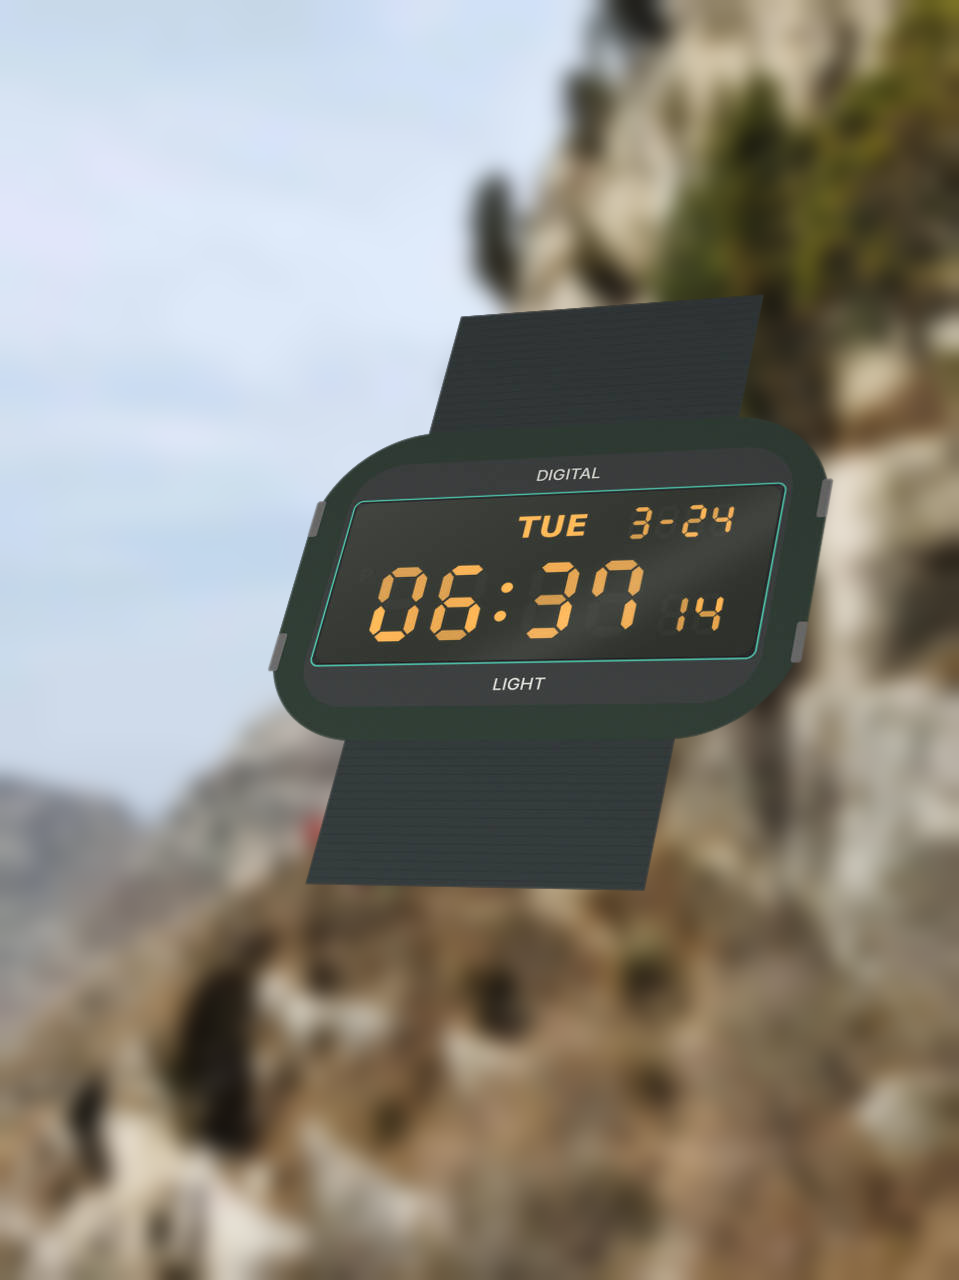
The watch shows h=6 m=37 s=14
